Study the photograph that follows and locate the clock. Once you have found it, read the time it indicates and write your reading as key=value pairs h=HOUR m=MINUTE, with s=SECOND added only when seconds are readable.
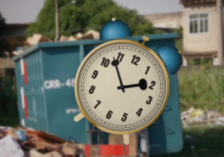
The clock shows h=1 m=53
